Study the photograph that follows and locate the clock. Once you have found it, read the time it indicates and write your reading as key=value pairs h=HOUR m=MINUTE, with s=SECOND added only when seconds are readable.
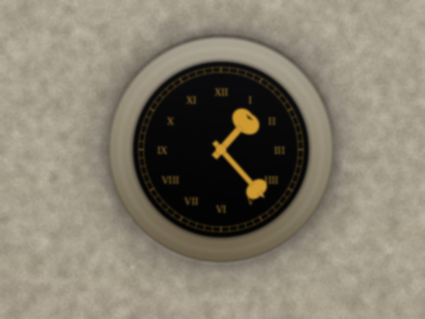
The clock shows h=1 m=23
